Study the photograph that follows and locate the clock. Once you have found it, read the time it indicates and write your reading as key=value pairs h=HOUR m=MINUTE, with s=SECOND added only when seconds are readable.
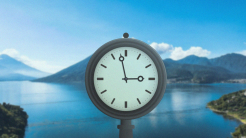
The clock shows h=2 m=58
